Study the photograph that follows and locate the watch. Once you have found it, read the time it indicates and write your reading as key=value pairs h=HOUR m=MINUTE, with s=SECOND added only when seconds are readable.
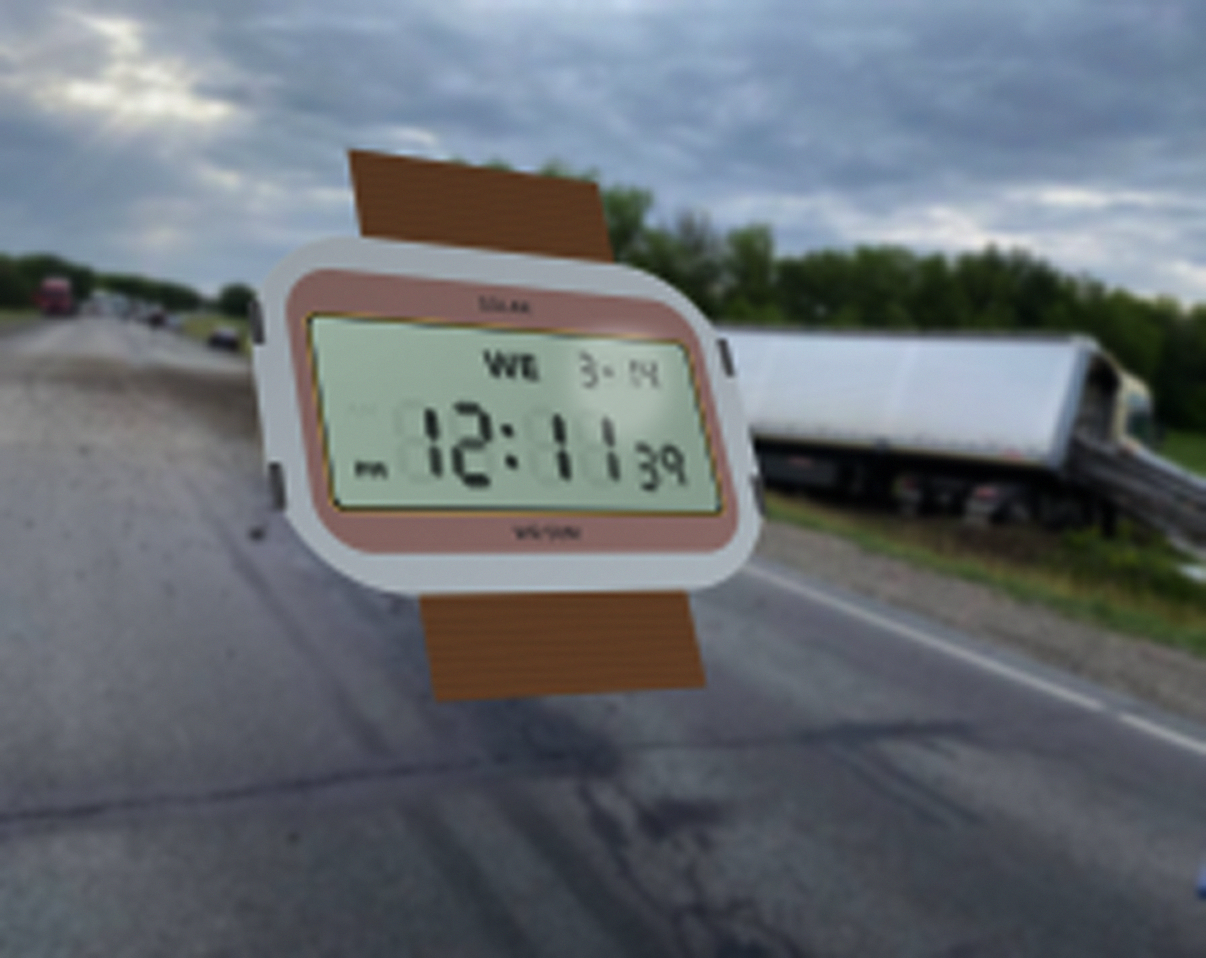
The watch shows h=12 m=11 s=39
